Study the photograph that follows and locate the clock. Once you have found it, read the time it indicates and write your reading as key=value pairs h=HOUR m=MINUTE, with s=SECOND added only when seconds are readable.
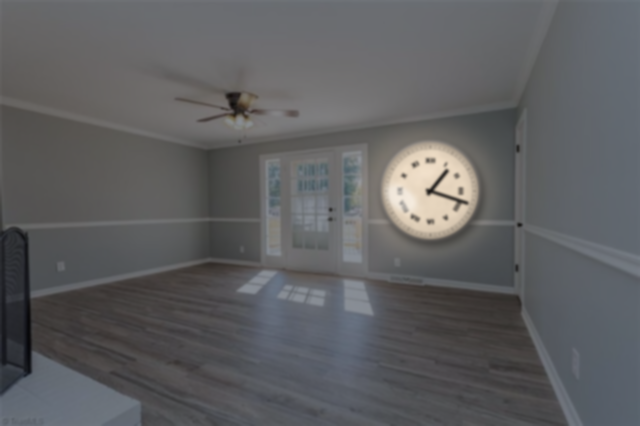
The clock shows h=1 m=18
